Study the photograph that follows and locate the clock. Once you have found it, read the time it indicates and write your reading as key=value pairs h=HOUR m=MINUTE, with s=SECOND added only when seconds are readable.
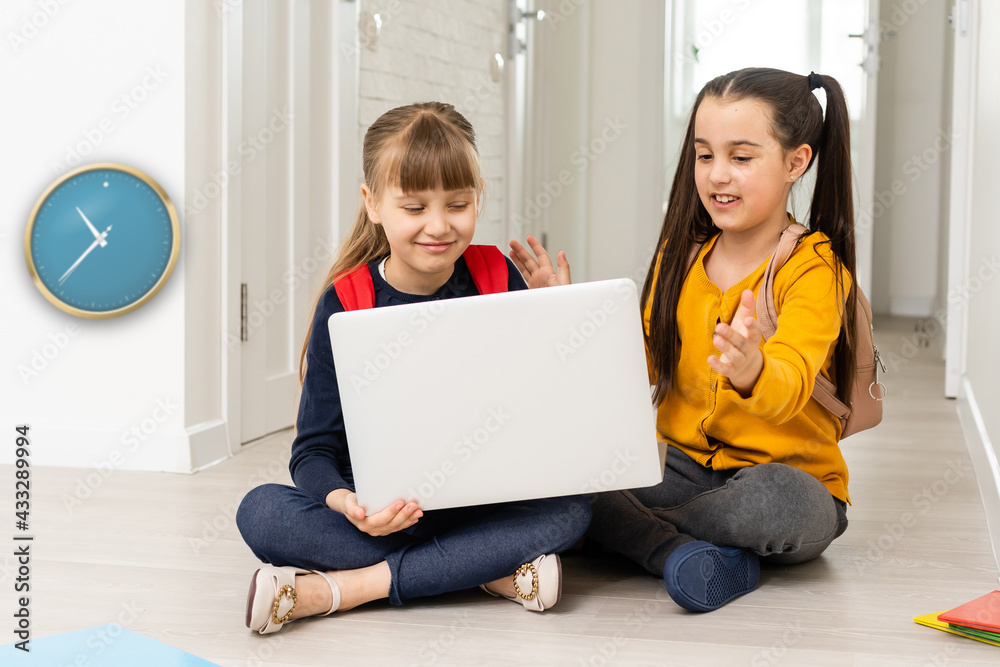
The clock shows h=10 m=36 s=36
